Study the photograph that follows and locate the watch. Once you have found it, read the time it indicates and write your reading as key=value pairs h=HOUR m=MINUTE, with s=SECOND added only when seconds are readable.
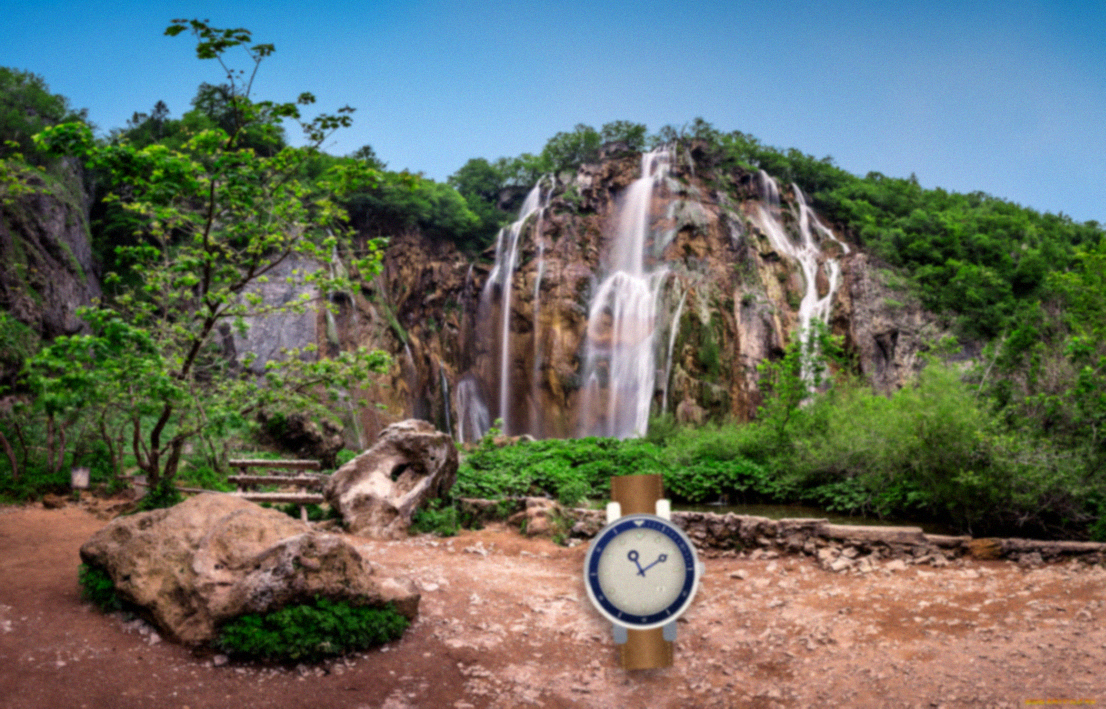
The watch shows h=11 m=10
